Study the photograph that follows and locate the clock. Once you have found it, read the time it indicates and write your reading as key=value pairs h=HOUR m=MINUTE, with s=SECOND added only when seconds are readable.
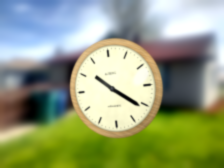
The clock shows h=10 m=21
